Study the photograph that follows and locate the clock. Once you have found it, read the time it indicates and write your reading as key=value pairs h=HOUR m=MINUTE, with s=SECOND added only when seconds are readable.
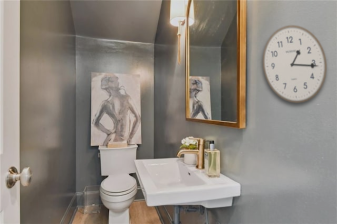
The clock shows h=1 m=16
